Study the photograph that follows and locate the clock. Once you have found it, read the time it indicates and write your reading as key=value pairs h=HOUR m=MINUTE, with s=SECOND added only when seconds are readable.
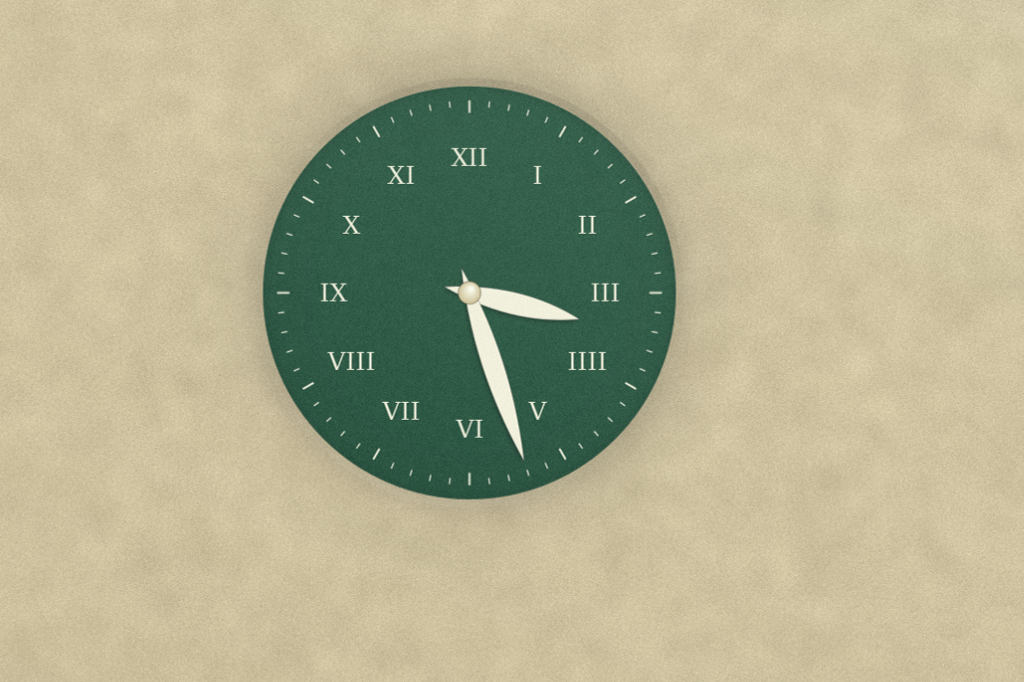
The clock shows h=3 m=27
